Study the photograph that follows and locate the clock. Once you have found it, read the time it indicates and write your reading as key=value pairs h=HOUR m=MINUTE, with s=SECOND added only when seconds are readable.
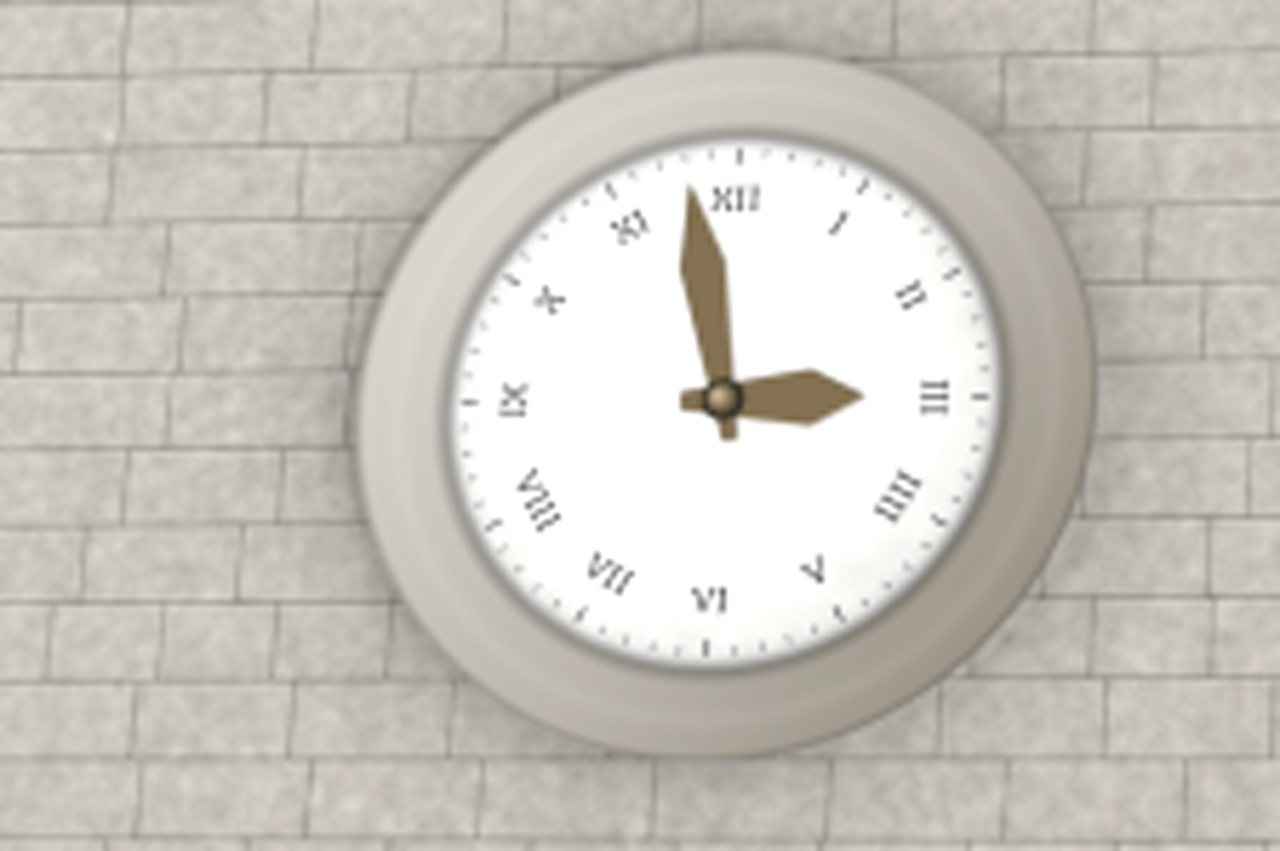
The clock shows h=2 m=58
